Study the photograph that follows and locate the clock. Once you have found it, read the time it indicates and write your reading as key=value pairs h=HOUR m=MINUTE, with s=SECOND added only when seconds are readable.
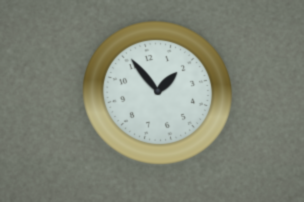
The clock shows h=1 m=56
